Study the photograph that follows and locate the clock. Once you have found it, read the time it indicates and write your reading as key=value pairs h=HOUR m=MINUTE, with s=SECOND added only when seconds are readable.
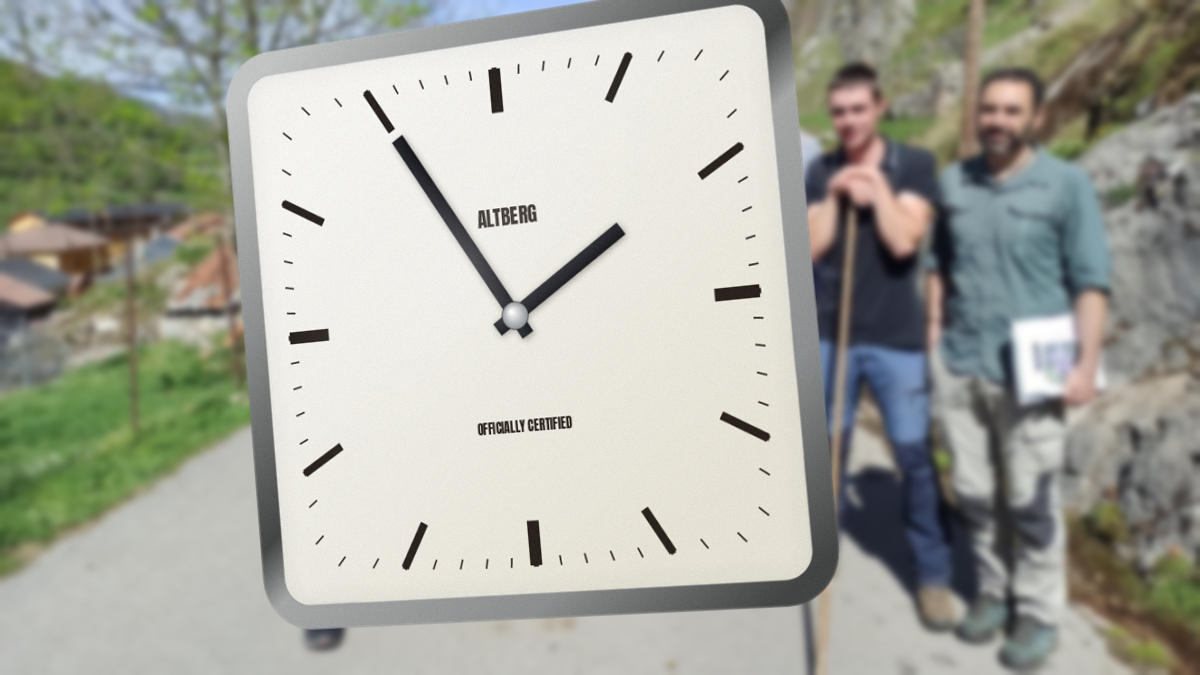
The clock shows h=1 m=55
